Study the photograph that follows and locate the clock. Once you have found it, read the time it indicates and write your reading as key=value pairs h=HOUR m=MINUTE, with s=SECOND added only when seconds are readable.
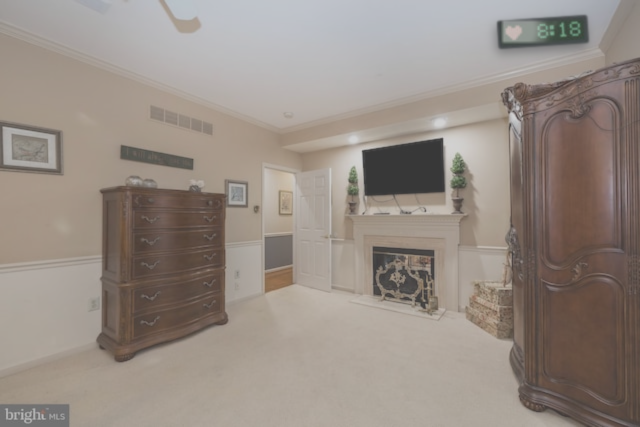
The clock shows h=8 m=18
